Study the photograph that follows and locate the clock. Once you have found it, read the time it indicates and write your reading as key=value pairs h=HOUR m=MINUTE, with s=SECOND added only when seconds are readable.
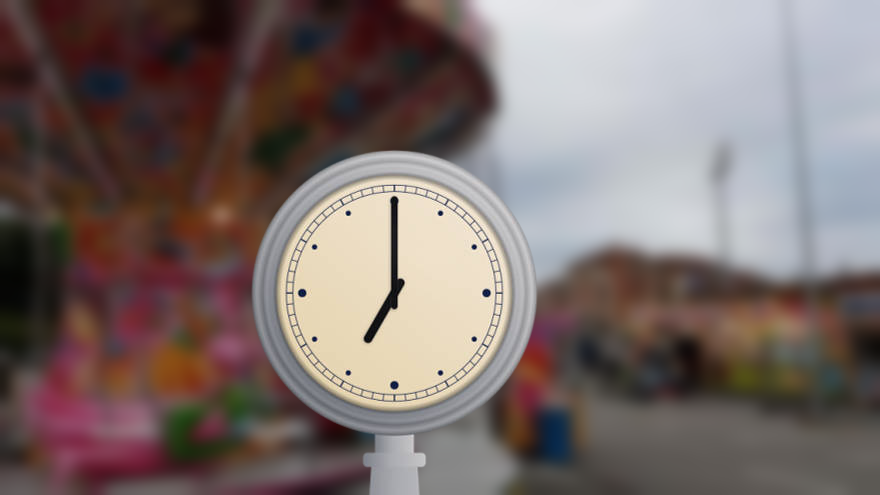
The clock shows h=7 m=0
